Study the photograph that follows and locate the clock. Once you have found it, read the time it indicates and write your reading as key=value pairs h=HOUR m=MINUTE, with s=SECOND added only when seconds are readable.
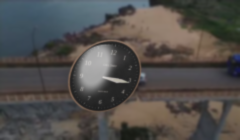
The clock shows h=3 m=16
